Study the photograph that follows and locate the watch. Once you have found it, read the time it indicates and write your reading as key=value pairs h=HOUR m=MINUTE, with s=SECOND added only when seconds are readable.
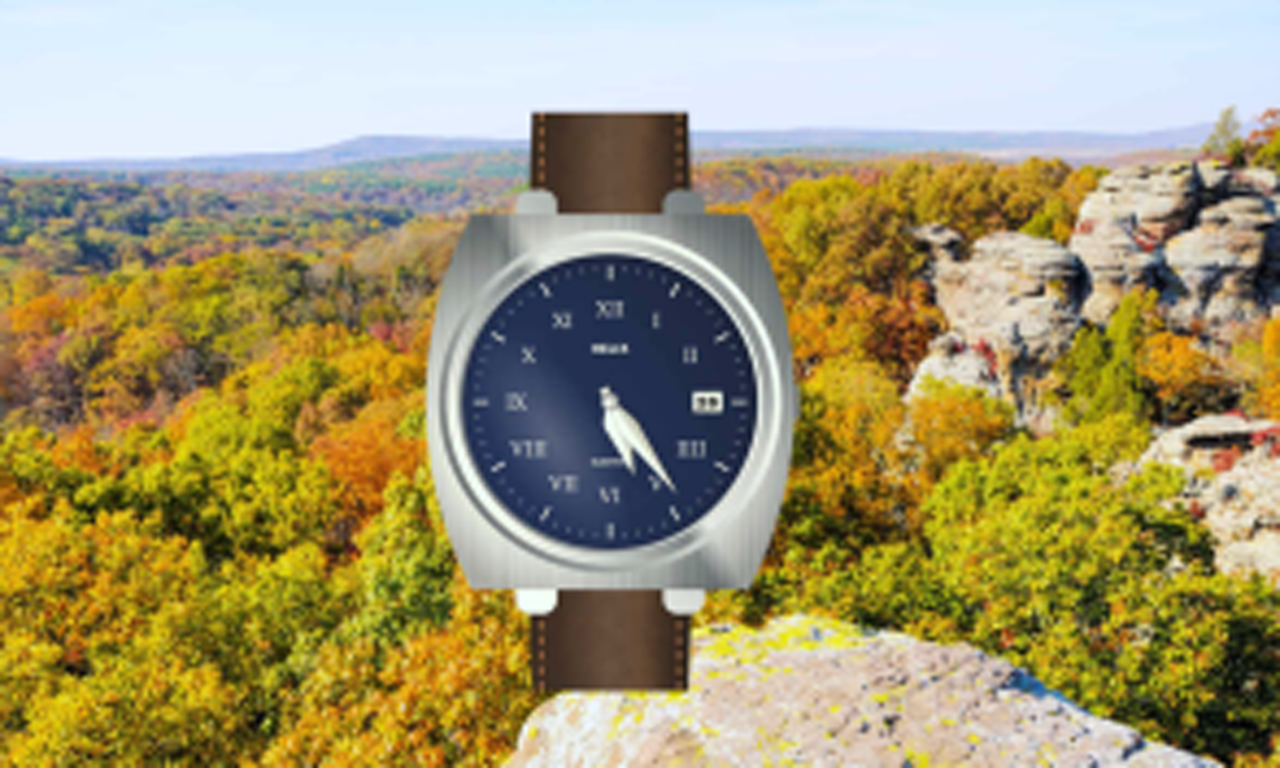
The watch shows h=5 m=24
